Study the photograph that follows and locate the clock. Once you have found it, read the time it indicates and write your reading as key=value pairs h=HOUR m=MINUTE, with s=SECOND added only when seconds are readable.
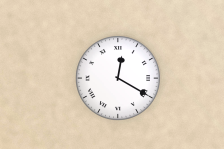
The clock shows h=12 m=20
